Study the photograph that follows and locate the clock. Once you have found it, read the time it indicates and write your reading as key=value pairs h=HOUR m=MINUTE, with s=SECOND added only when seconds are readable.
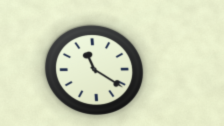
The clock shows h=11 m=21
